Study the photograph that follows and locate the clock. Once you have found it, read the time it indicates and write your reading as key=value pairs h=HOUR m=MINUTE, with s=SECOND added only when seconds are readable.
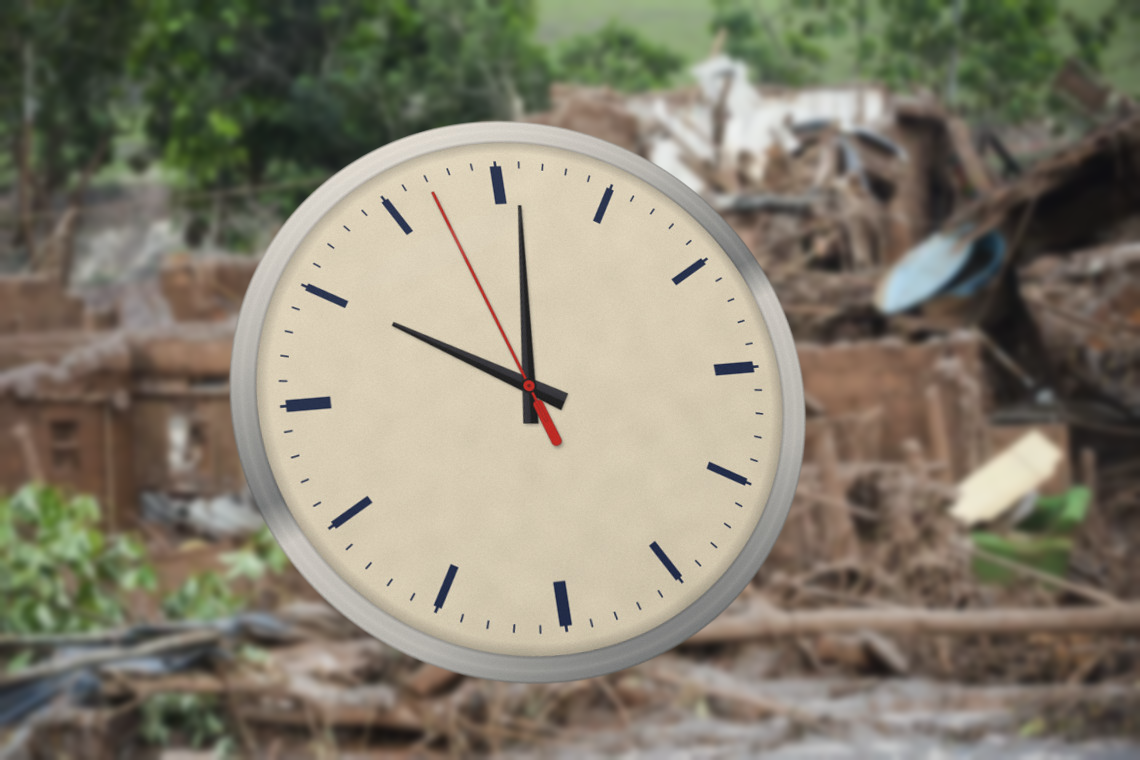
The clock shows h=10 m=0 s=57
